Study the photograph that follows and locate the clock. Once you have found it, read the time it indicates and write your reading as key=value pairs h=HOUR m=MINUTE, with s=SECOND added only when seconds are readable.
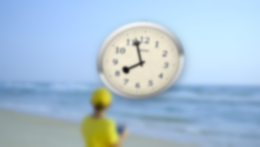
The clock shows h=7 m=57
